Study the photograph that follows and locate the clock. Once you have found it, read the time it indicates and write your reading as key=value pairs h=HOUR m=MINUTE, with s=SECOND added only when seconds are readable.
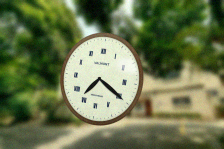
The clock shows h=7 m=20
